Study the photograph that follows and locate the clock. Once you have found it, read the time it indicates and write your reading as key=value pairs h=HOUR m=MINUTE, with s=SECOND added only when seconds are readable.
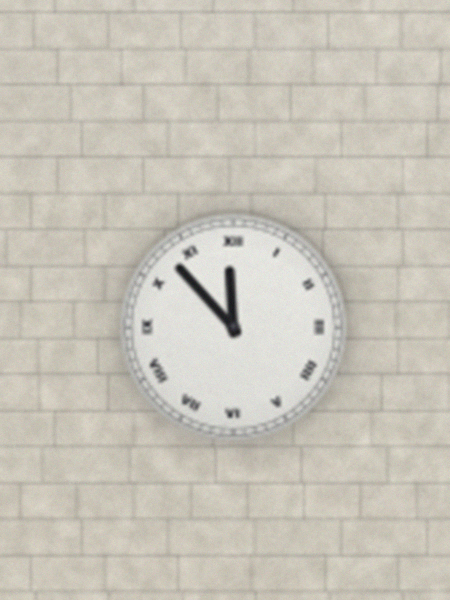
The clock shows h=11 m=53
